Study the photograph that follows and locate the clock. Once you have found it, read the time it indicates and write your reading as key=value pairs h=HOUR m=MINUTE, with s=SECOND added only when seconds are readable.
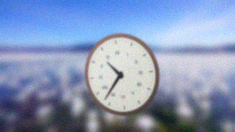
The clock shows h=10 m=37
